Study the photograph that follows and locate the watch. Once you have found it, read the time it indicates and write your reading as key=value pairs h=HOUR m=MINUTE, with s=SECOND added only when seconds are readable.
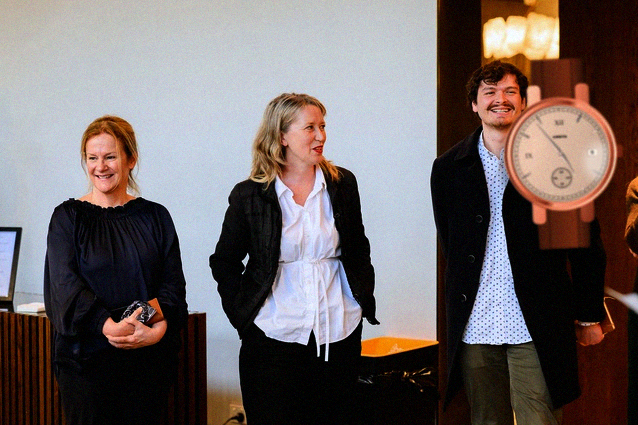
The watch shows h=4 m=54
